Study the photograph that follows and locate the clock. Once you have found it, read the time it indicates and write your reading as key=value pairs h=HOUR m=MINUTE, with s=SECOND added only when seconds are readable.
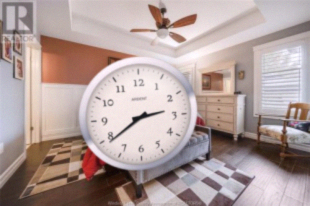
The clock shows h=2 m=39
